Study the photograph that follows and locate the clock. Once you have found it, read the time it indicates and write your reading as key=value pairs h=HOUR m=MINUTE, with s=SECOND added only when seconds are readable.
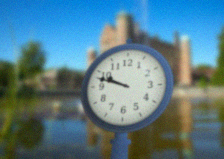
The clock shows h=9 m=48
